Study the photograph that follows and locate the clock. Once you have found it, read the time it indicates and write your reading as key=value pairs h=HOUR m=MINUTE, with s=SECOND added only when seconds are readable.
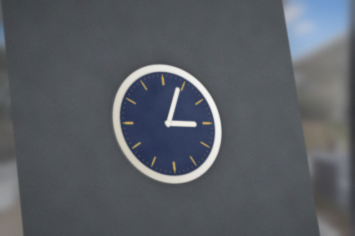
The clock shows h=3 m=4
